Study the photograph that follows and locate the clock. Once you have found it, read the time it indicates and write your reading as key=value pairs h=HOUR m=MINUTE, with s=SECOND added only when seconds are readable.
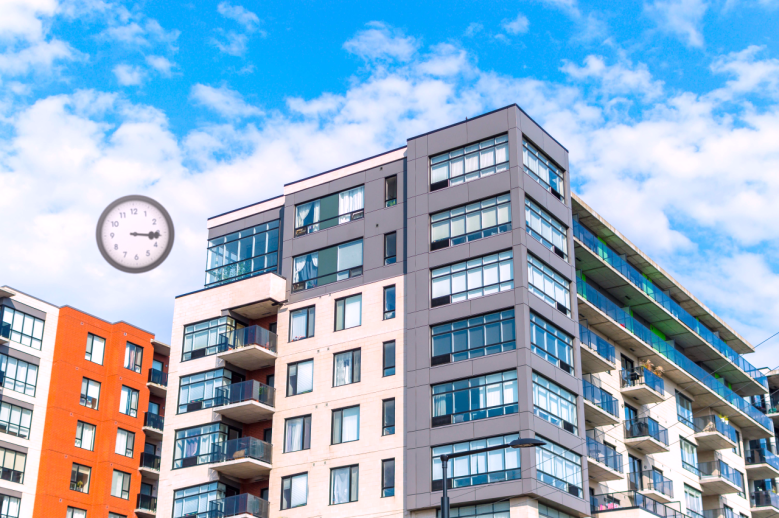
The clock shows h=3 m=16
